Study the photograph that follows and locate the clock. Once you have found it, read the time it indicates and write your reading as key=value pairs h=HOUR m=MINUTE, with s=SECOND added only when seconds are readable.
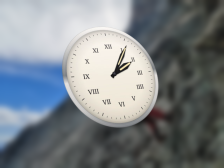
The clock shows h=2 m=6
